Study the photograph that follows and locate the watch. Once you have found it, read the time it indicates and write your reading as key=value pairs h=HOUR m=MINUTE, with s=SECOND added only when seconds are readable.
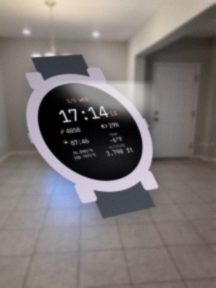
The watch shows h=17 m=14
